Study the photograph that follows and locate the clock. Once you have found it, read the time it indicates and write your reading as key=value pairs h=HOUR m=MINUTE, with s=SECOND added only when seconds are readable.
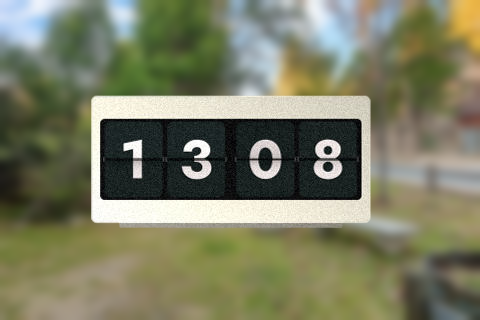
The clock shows h=13 m=8
